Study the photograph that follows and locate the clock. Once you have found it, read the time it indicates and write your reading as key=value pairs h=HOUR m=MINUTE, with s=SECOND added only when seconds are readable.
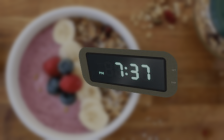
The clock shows h=7 m=37
